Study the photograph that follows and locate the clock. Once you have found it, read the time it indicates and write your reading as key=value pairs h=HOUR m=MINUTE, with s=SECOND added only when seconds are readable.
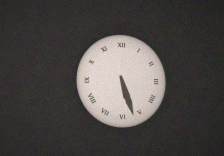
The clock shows h=5 m=27
